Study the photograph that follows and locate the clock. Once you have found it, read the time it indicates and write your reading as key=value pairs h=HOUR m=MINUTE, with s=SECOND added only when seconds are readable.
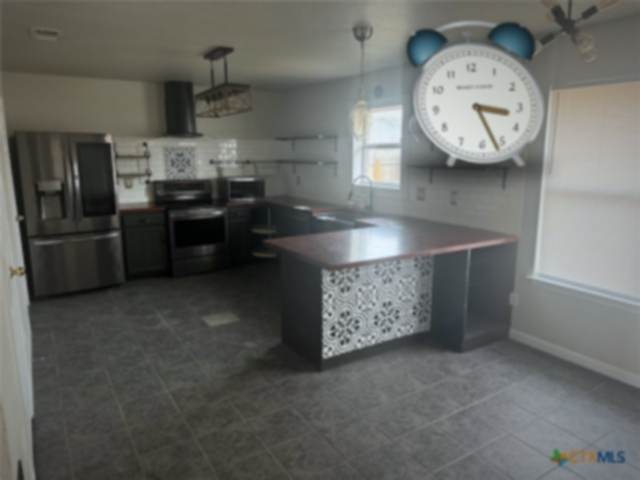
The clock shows h=3 m=27
